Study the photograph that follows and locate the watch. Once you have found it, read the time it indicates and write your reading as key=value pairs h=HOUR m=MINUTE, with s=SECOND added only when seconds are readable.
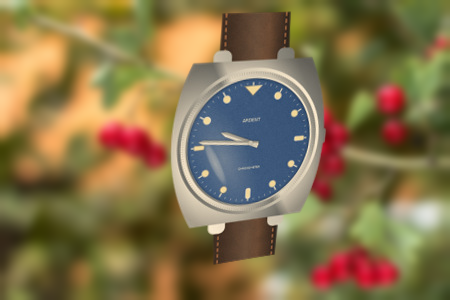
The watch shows h=9 m=46
